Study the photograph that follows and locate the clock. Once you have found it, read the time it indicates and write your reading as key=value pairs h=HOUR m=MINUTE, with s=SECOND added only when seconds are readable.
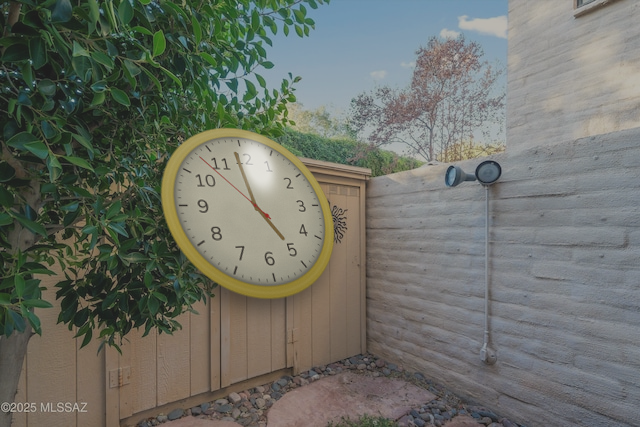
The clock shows h=4 m=58 s=53
